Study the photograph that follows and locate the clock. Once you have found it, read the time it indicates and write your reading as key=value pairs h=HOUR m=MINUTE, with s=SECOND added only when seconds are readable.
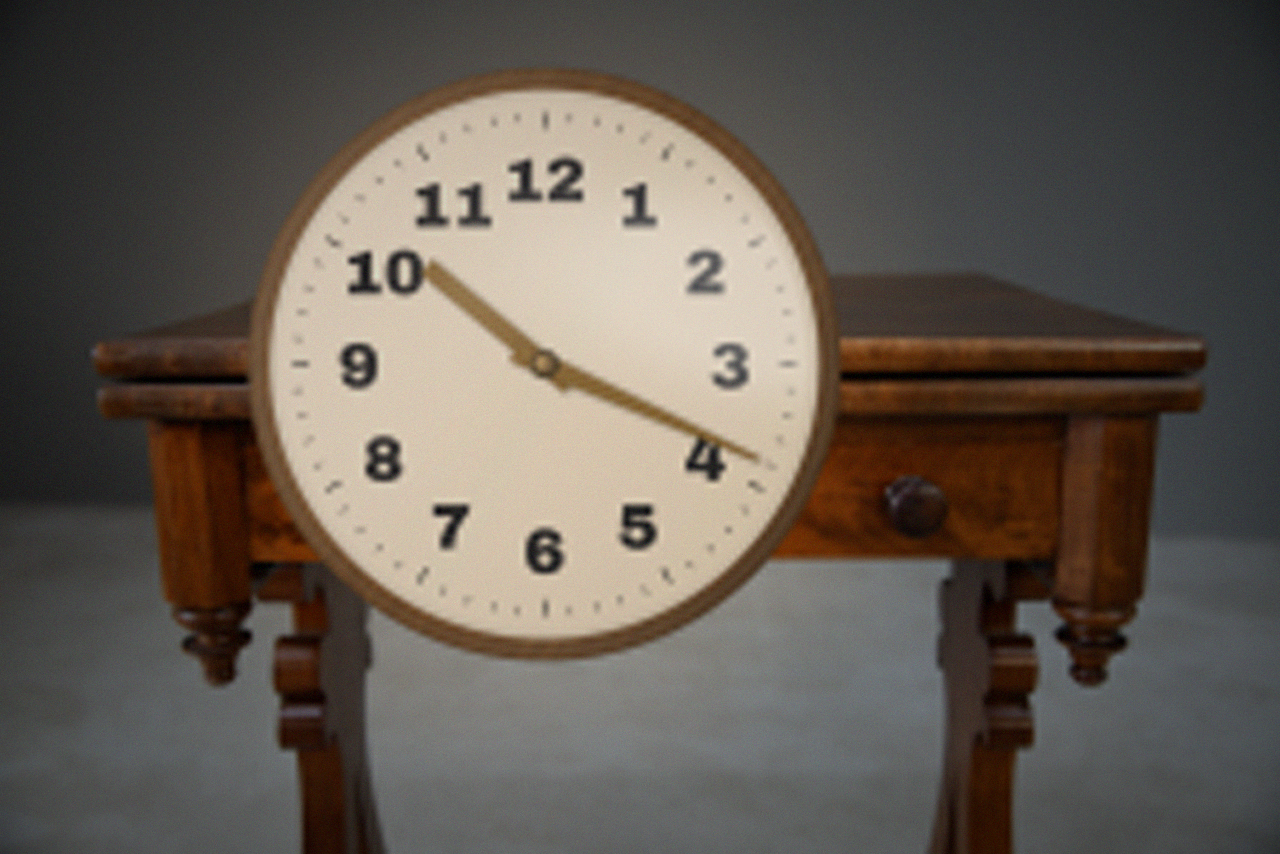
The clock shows h=10 m=19
